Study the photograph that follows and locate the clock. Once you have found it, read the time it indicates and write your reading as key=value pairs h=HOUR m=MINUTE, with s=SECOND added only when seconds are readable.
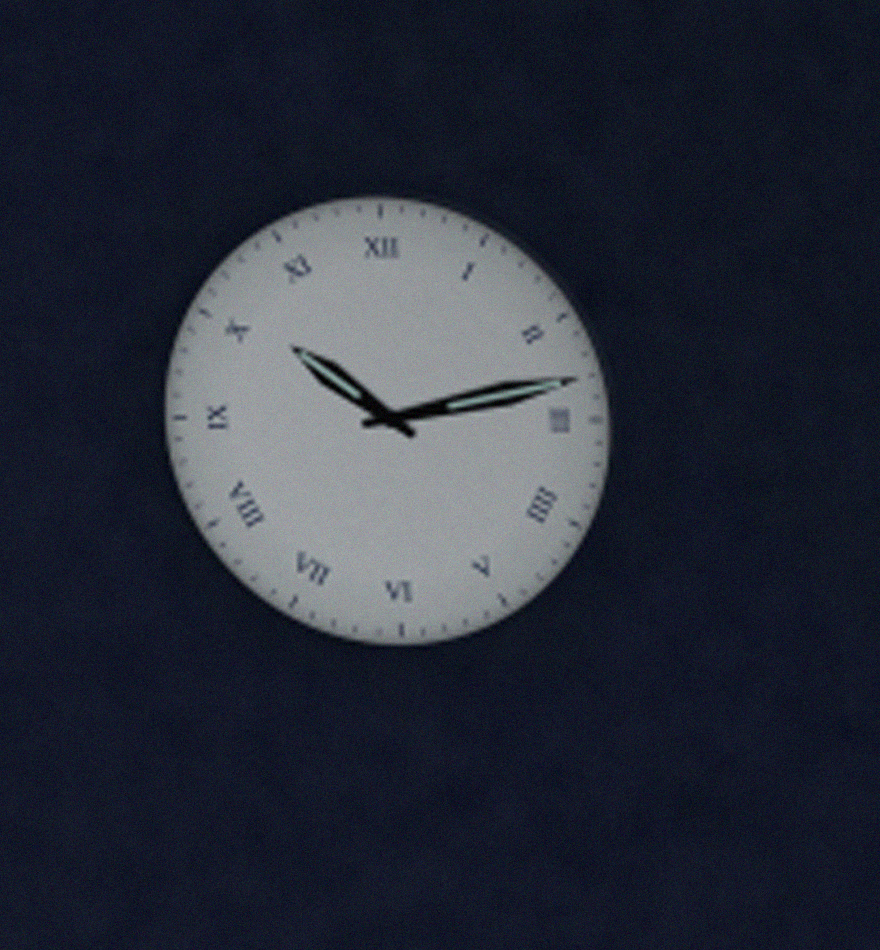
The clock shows h=10 m=13
